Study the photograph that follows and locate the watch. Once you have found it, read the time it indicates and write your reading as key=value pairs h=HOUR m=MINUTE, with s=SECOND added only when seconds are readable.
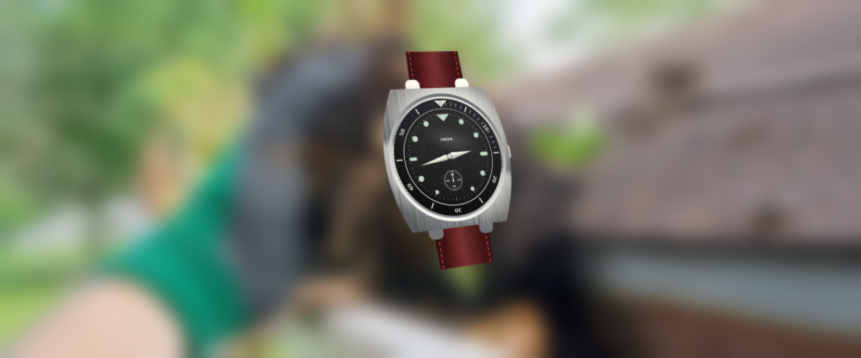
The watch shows h=2 m=43
